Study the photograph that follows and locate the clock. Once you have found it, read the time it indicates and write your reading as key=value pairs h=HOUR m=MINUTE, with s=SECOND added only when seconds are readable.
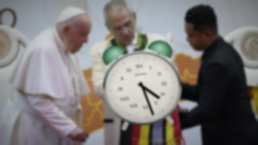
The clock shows h=4 m=28
